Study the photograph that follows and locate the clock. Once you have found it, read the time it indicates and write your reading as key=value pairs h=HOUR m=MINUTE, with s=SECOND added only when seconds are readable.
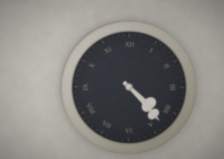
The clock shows h=4 m=23
